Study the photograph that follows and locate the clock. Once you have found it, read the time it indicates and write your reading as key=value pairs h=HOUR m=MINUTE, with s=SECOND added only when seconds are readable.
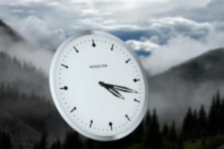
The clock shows h=4 m=18
